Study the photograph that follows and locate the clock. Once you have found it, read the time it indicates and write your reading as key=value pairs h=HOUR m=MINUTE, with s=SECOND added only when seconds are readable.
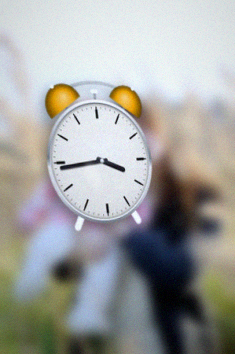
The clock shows h=3 m=44
